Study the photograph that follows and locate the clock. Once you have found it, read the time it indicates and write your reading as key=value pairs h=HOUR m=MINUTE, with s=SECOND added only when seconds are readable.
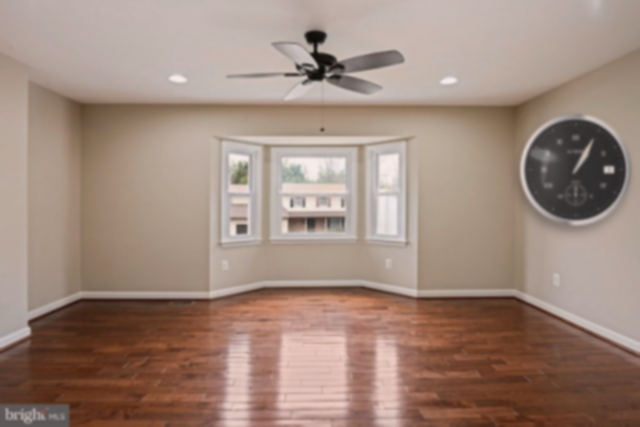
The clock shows h=1 m=5
